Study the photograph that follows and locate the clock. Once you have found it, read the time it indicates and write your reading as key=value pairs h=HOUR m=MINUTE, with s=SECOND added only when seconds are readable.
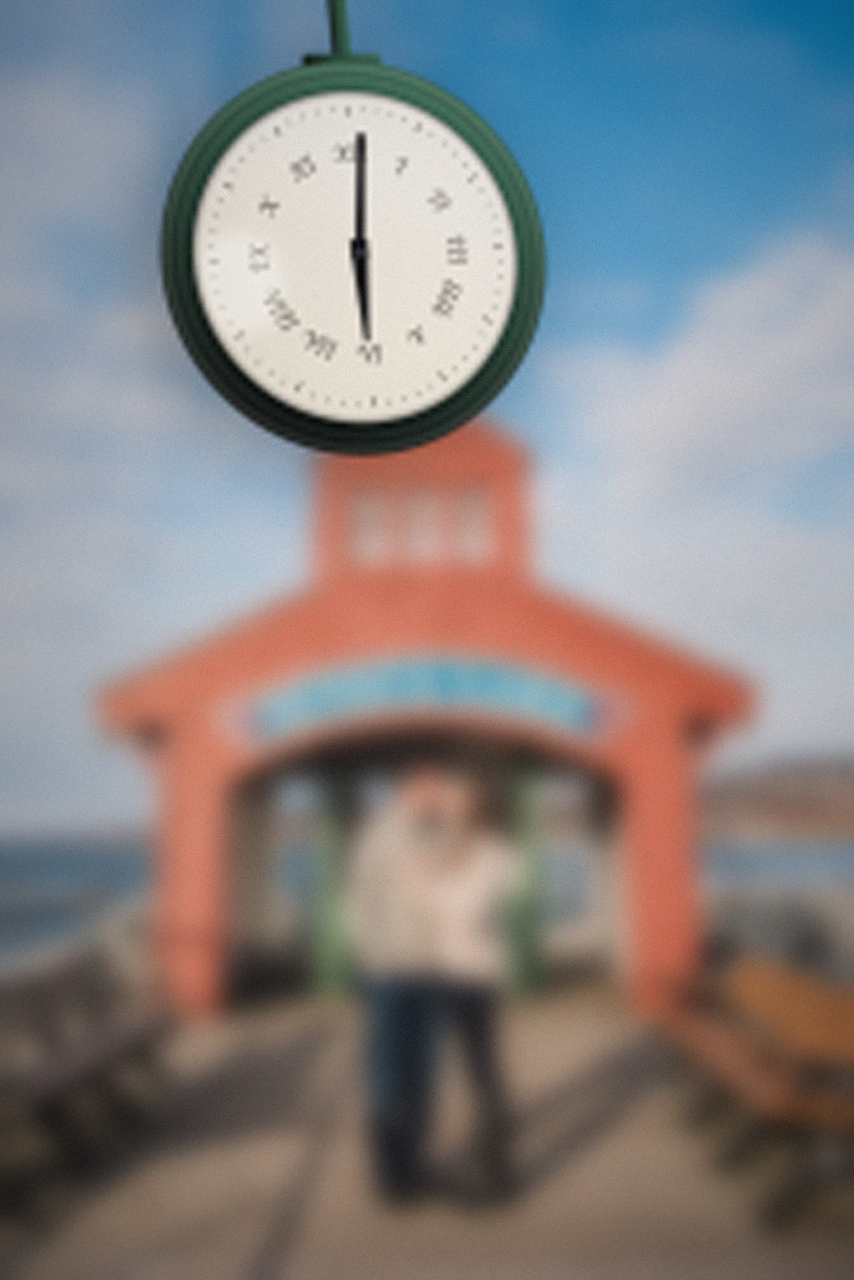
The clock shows h=6 m=1
